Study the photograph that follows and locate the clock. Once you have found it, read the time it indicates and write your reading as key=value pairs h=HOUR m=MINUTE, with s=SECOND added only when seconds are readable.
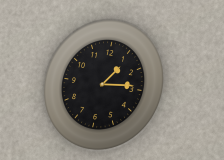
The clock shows h=1 m=14
